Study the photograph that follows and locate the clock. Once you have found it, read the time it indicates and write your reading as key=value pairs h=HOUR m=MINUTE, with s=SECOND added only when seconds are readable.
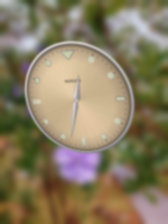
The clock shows h=12 m=33
